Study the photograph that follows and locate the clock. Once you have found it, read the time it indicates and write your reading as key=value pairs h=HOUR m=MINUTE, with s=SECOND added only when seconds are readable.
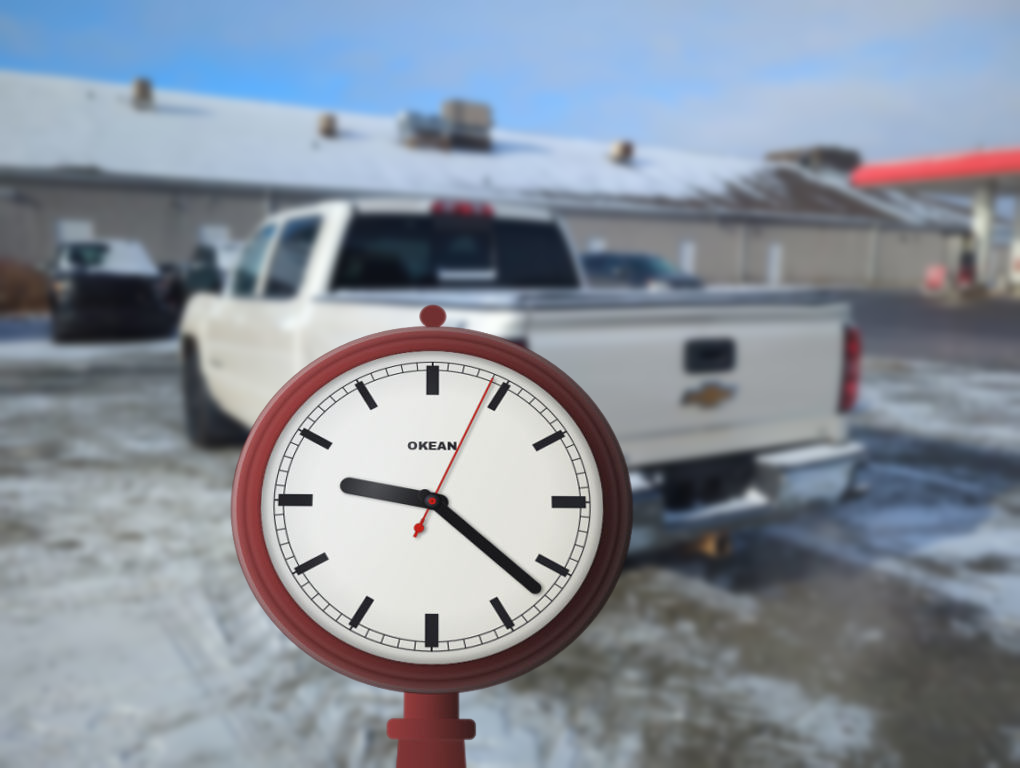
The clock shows h=9 m=22 s=4
